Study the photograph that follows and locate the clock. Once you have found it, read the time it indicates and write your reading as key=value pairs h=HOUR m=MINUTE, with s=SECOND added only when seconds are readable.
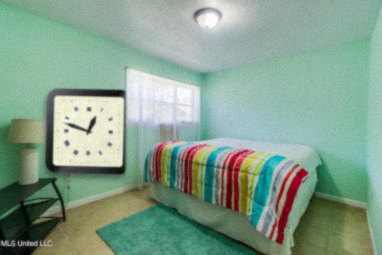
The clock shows h=12 m=48
